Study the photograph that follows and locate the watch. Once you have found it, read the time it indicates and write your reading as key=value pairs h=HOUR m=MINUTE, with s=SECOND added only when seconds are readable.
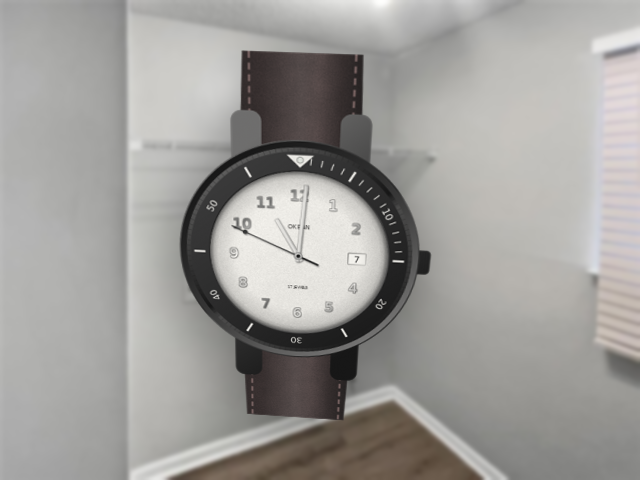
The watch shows h=11 m=0 s=49
